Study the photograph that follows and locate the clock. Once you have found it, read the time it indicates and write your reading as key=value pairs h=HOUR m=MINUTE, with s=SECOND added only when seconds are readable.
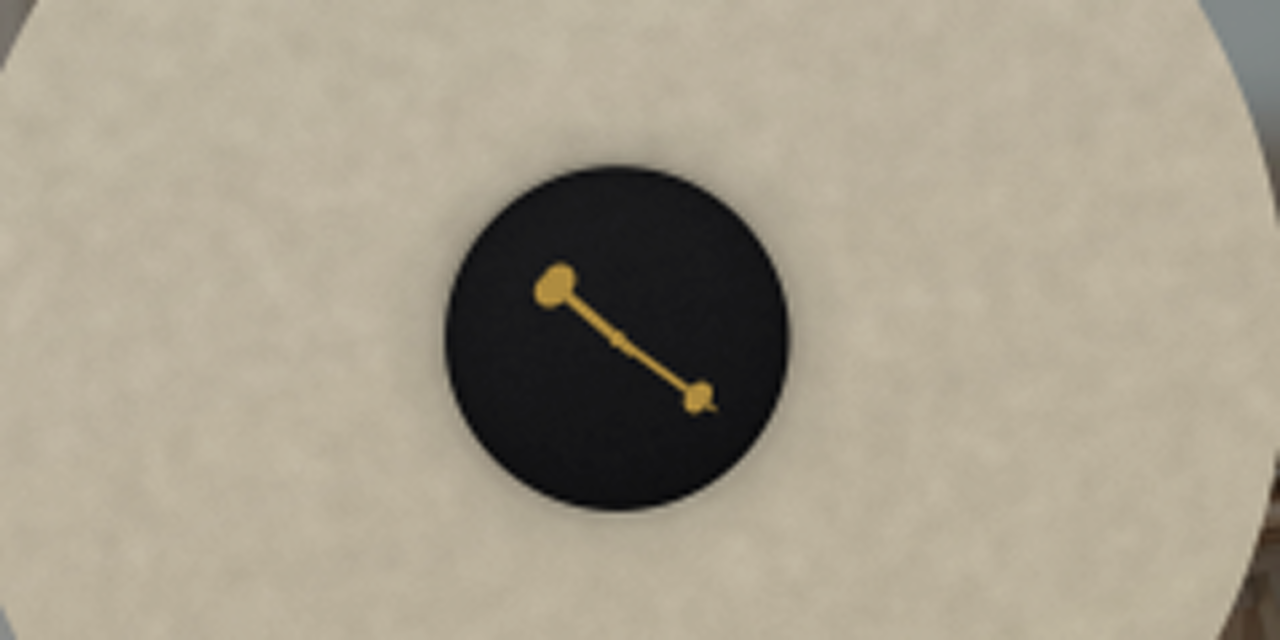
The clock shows h=10 m=21
